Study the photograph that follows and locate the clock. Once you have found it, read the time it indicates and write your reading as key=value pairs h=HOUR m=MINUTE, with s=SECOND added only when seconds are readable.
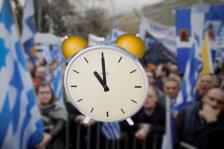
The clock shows h=11 m=0
